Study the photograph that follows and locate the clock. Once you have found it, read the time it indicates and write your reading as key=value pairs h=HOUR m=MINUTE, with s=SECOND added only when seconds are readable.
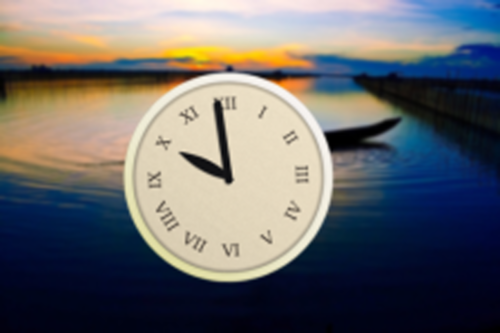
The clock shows h=9 m=59
